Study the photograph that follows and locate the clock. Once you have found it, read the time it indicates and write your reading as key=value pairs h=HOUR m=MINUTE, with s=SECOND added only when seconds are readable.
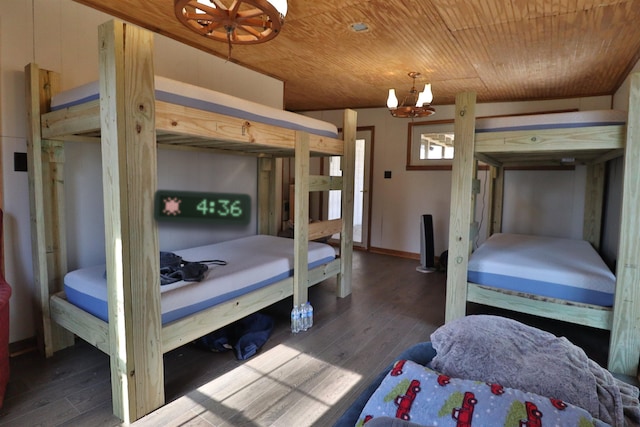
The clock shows h=4 m=36
